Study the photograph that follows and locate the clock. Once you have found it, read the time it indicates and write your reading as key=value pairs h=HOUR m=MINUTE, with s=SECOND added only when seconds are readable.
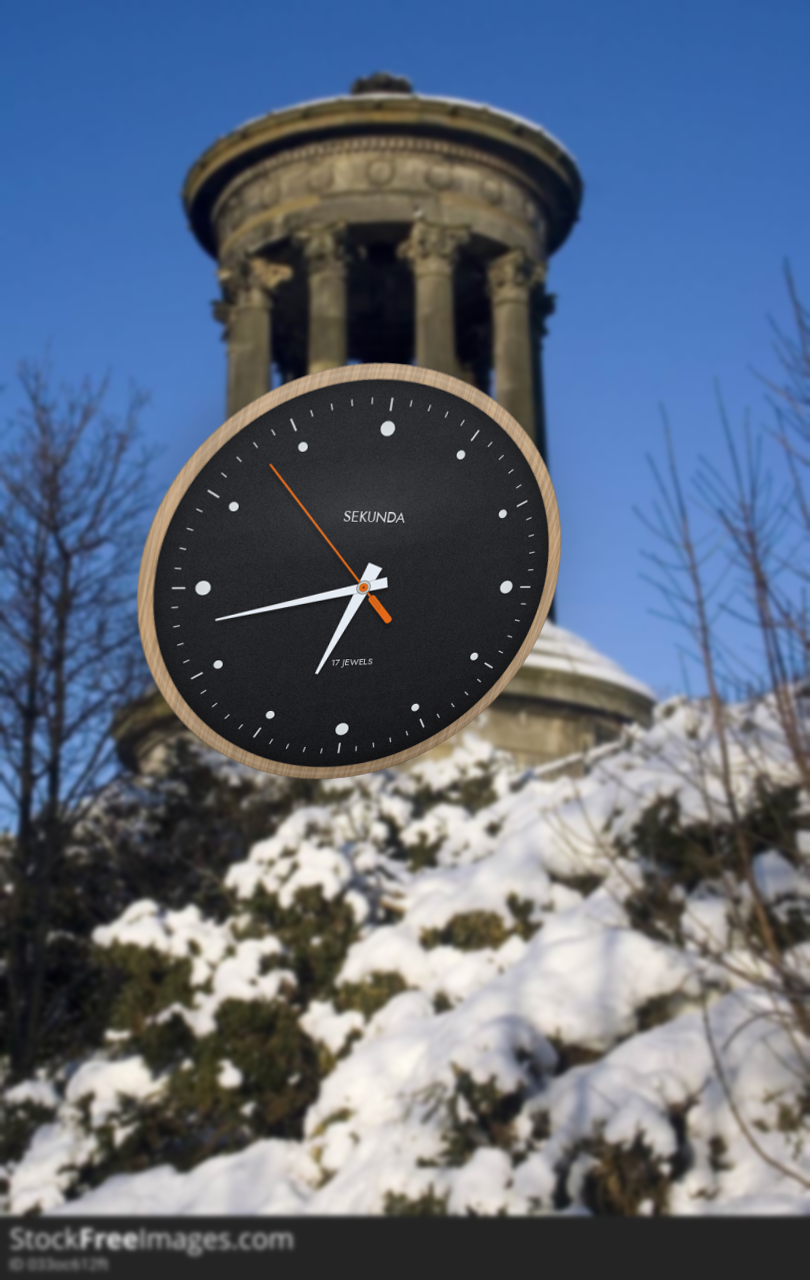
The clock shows h=6 m=42 s=53
